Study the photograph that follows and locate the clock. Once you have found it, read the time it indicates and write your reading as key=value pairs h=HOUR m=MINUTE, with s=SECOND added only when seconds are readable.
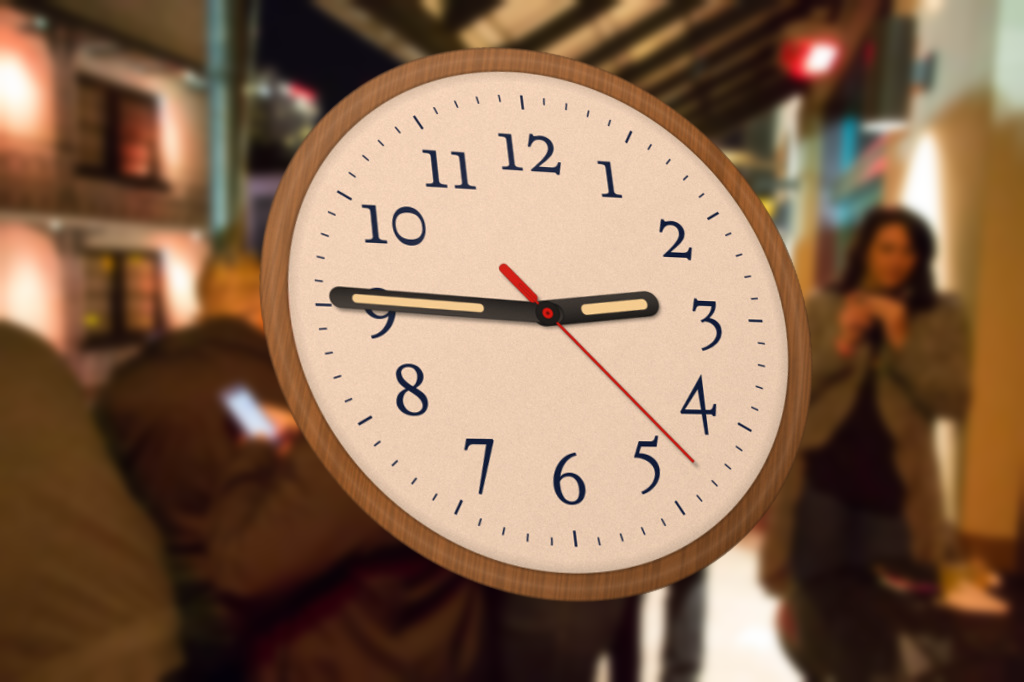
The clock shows h=2 m=45 s=23
